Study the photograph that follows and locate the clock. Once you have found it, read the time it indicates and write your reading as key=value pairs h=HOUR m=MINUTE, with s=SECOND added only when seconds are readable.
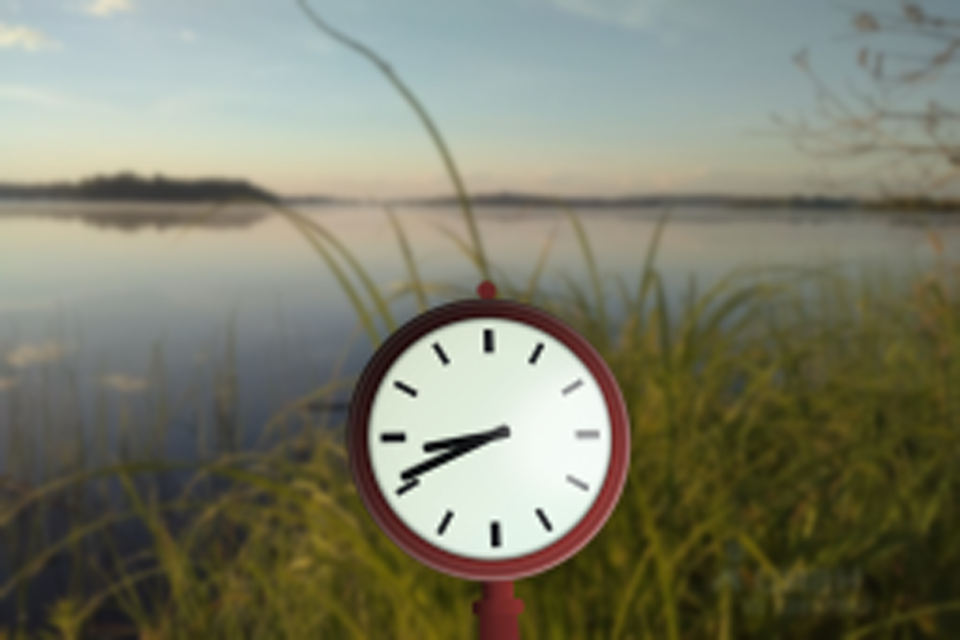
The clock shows h=8 m=41
